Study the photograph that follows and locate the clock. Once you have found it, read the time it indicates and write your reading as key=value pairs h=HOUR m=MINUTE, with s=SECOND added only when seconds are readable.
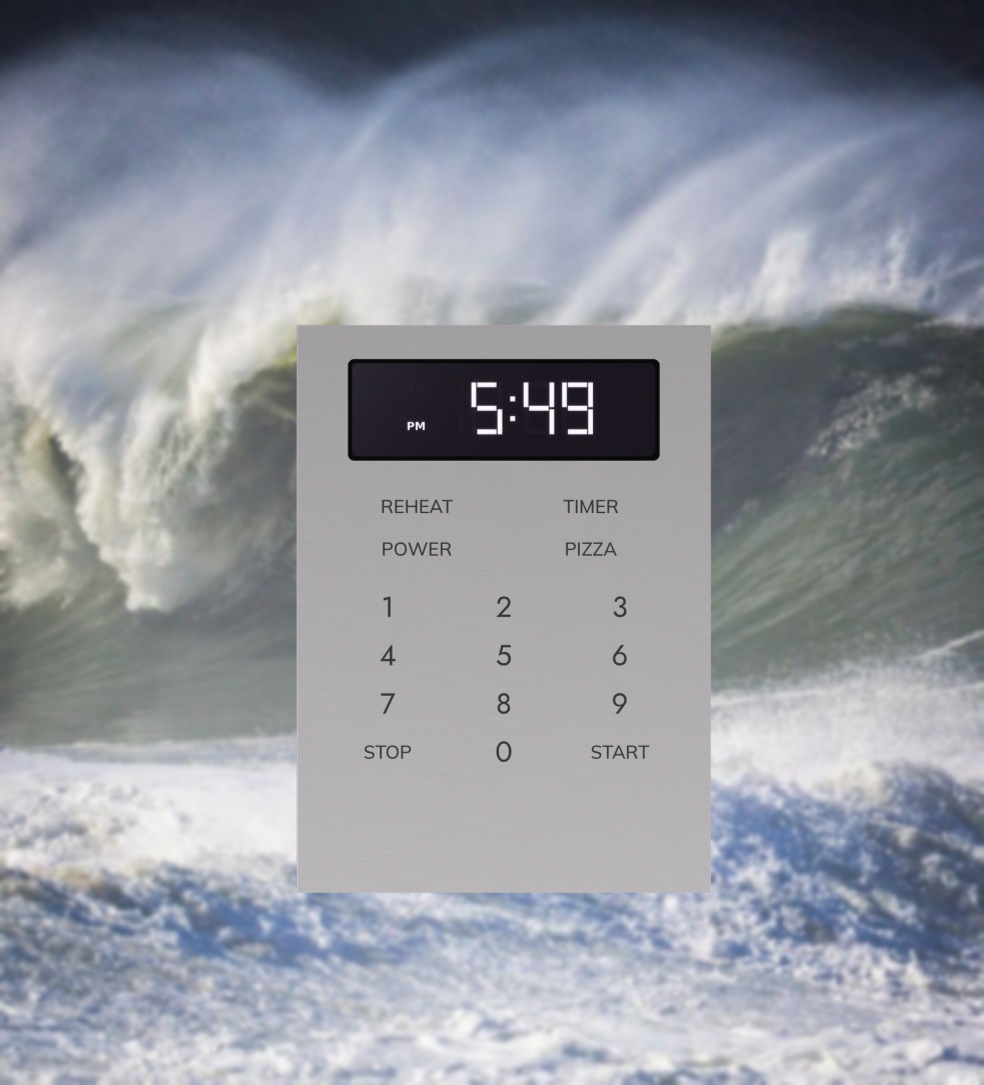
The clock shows h=5 m=49
